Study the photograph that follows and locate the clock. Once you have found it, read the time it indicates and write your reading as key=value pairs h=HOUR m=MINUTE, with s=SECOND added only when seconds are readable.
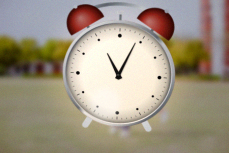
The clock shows h=11 m=4
